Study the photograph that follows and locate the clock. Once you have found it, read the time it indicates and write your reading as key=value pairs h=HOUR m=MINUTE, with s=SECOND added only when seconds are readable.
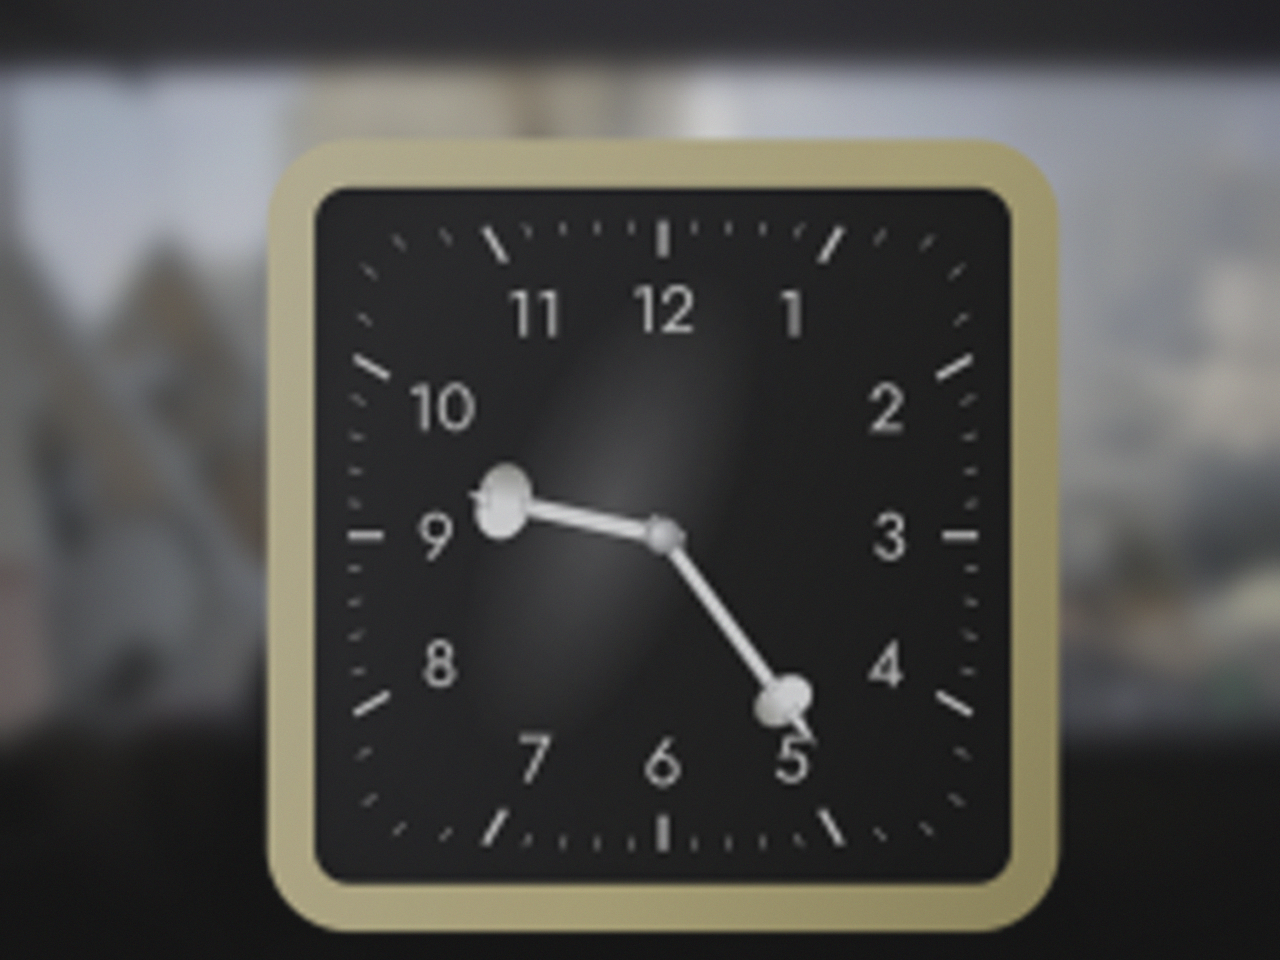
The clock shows h=9 m=24
